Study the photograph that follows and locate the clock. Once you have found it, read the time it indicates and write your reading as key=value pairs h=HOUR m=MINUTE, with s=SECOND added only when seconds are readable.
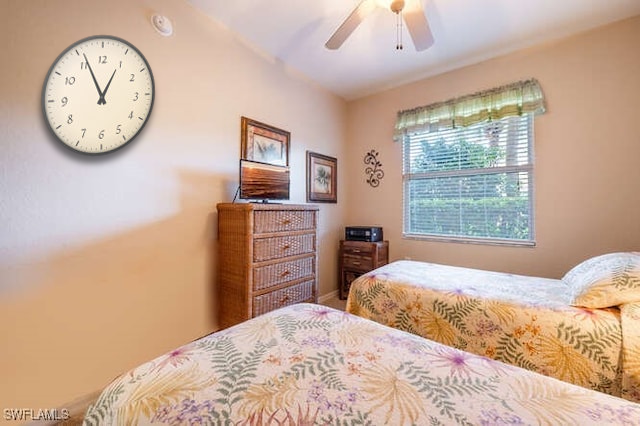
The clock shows h=12 m=56
